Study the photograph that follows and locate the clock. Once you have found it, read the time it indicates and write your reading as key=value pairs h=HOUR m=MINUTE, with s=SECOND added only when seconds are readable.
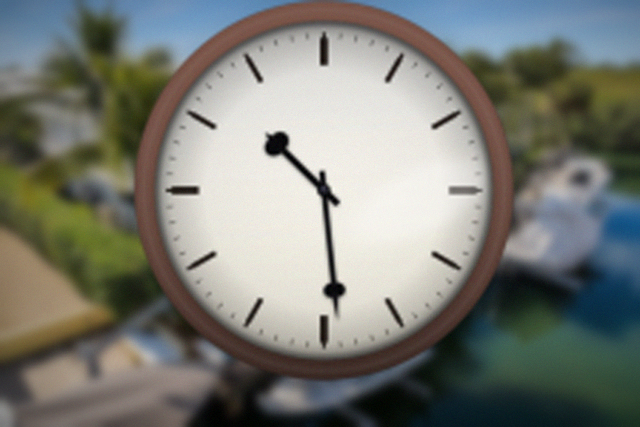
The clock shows h=10 m=29
